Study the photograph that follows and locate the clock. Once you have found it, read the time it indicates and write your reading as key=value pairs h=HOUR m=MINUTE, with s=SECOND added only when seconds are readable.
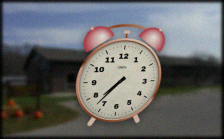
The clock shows h=7 m=37
